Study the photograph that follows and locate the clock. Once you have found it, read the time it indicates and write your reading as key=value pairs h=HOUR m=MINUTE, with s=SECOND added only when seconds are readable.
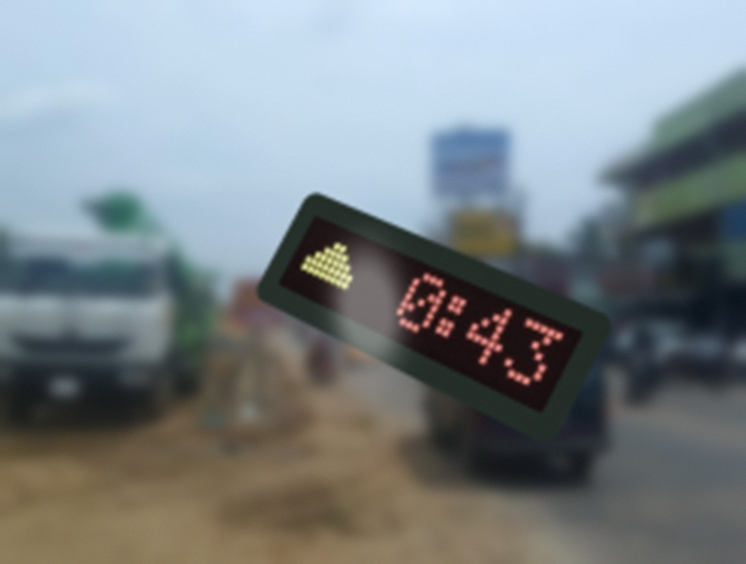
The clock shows h=0 m=43
